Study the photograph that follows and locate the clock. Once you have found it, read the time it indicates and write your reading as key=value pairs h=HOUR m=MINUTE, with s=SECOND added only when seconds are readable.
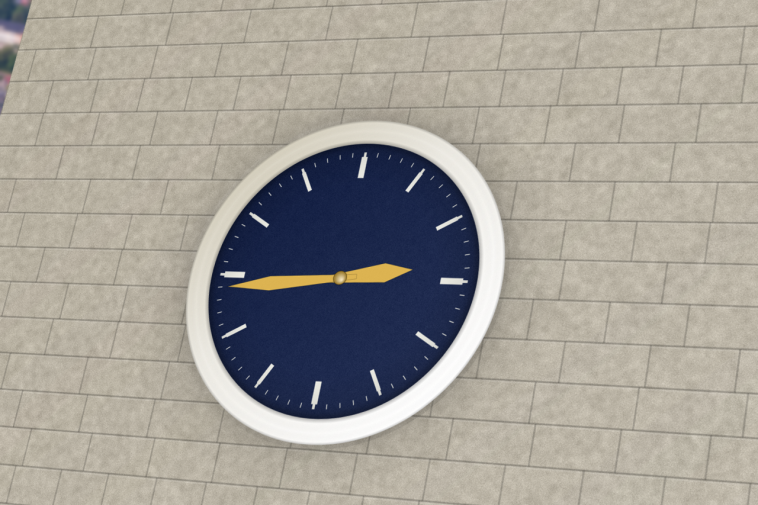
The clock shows h=2 m=44
